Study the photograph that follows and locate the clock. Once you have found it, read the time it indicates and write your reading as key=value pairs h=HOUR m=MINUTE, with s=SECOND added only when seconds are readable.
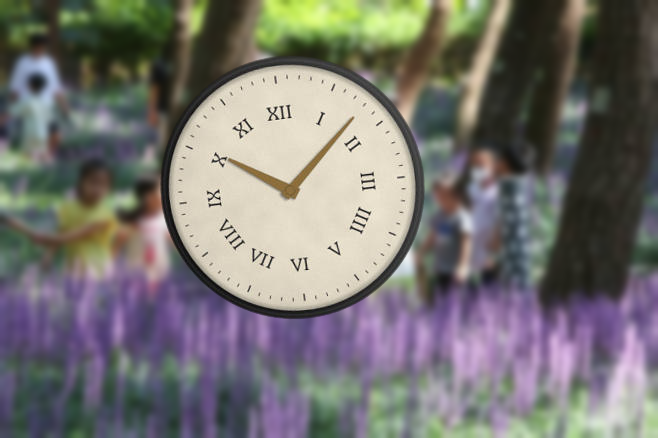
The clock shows h=10 m=8
